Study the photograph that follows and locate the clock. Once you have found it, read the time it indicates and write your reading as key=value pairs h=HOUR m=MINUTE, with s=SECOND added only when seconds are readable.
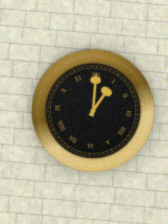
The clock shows h=1 m=0
